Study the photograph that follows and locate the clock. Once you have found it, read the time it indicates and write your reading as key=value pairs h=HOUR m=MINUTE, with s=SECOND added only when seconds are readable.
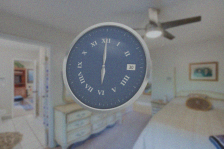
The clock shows h=6 m=0
